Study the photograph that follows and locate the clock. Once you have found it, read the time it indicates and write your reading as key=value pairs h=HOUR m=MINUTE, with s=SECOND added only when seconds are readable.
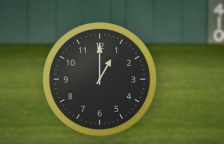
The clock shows h=1 m=0
